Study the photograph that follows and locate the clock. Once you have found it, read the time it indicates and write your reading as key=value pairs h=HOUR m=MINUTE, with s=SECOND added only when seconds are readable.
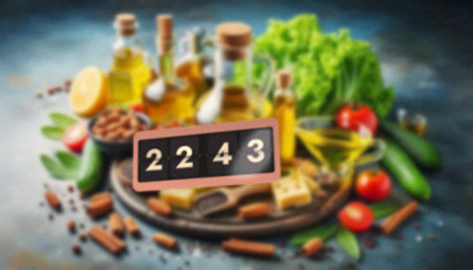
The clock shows h=22 m=43
